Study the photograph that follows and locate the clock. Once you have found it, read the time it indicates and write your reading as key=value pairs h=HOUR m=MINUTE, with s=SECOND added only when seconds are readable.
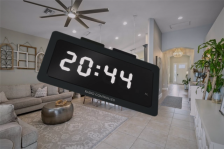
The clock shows h=20 m=44
